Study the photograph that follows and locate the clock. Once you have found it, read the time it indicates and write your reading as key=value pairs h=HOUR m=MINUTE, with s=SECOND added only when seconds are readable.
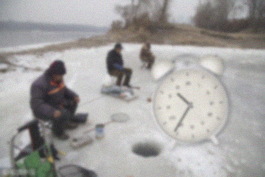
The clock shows h=10 m=36
